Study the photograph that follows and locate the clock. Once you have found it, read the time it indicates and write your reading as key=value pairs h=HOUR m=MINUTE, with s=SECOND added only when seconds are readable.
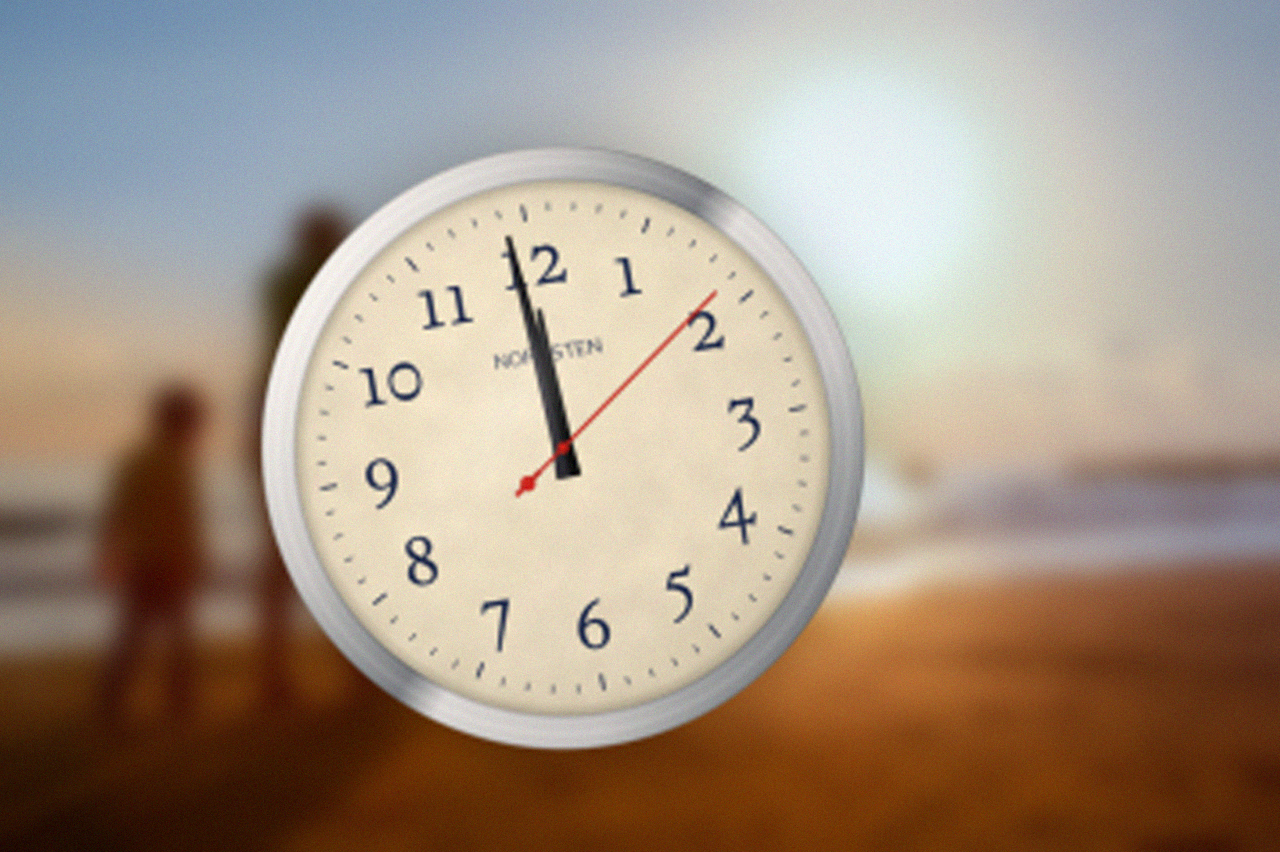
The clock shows h=11 m=59 s=9
